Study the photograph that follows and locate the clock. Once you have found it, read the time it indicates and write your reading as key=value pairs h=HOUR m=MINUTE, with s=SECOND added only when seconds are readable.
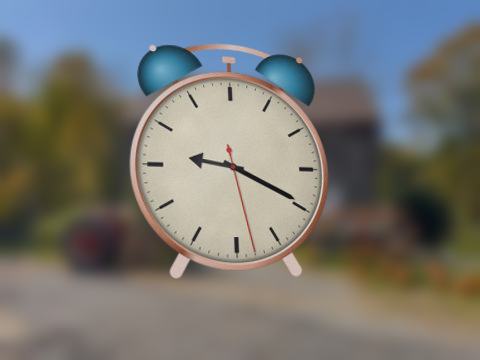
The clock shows h=9 m=19 s=28
